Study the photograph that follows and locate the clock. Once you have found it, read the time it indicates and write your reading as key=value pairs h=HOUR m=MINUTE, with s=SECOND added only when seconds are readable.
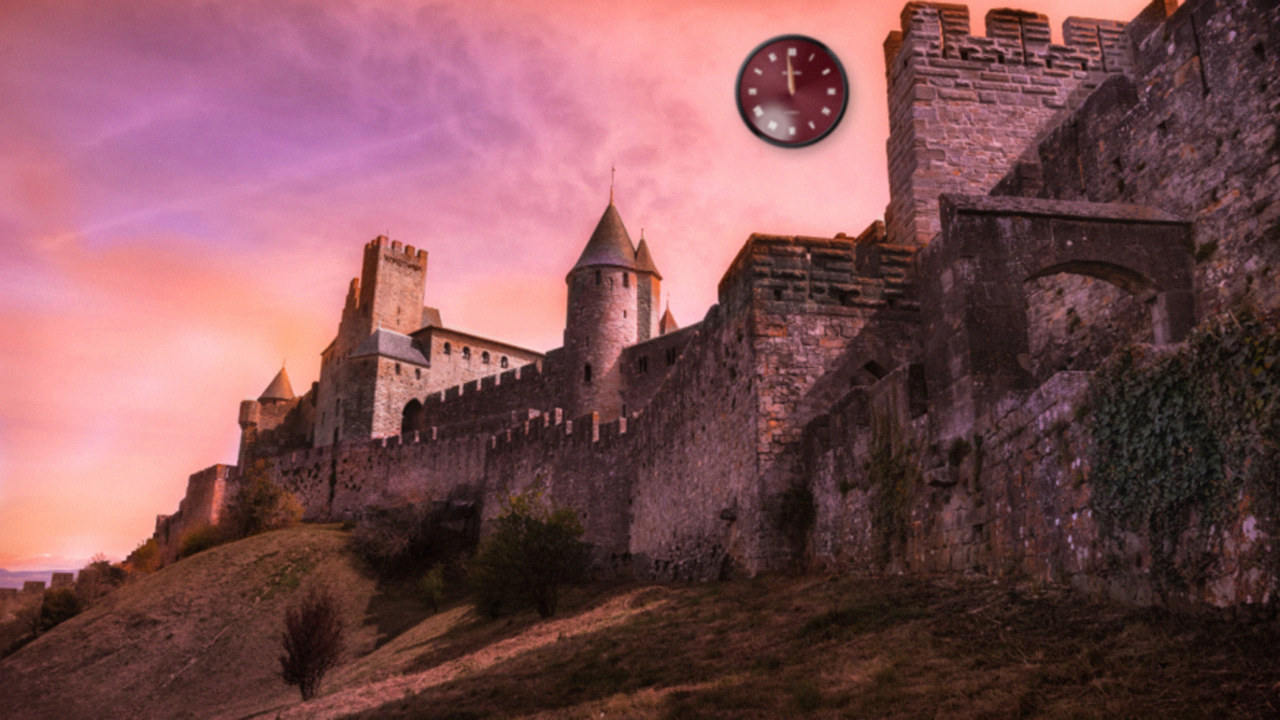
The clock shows h=11 m=59
